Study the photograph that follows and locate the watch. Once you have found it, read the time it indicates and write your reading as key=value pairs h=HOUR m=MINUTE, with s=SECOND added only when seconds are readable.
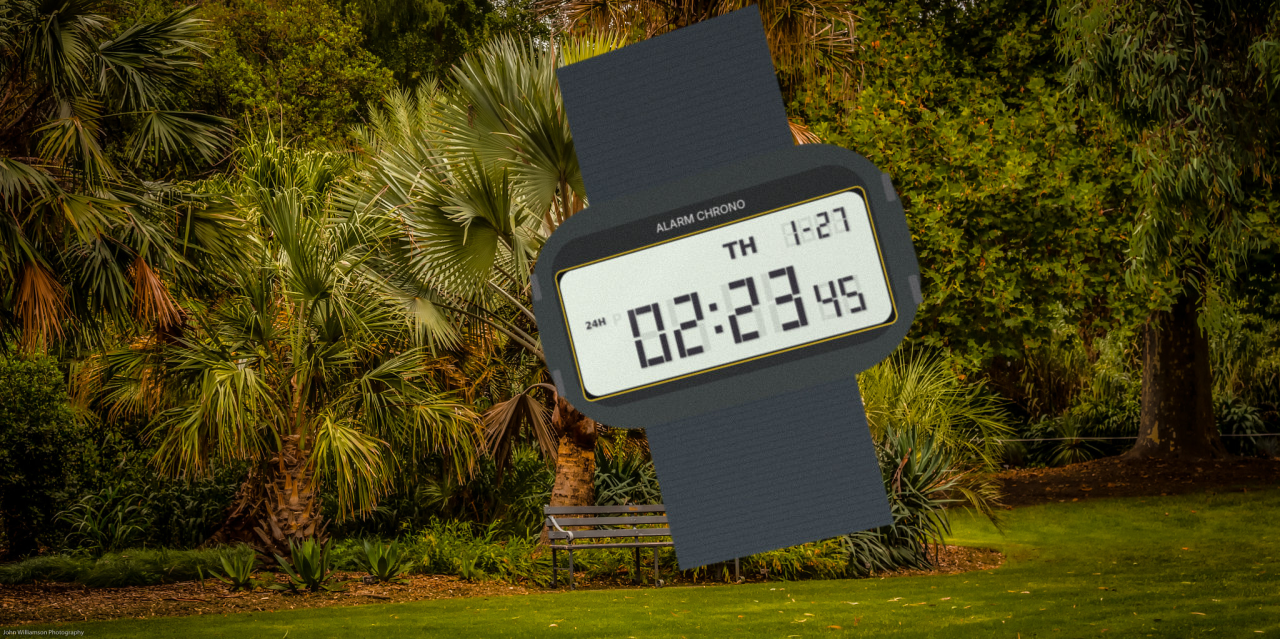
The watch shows h=2 m=23 s=45
